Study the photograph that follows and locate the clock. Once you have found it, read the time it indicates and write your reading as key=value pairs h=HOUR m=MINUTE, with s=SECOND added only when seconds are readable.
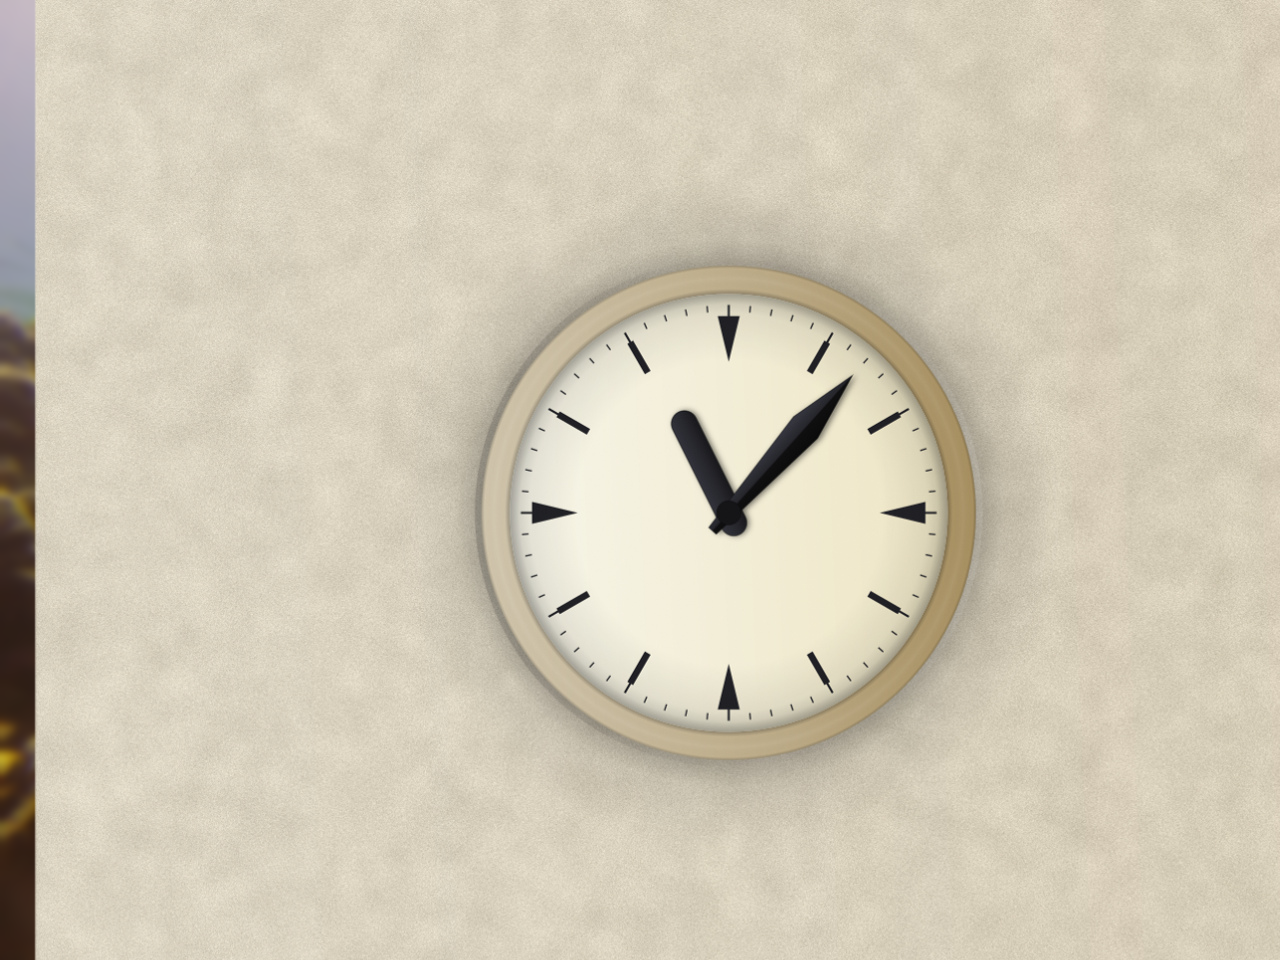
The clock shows h=11 m=7
